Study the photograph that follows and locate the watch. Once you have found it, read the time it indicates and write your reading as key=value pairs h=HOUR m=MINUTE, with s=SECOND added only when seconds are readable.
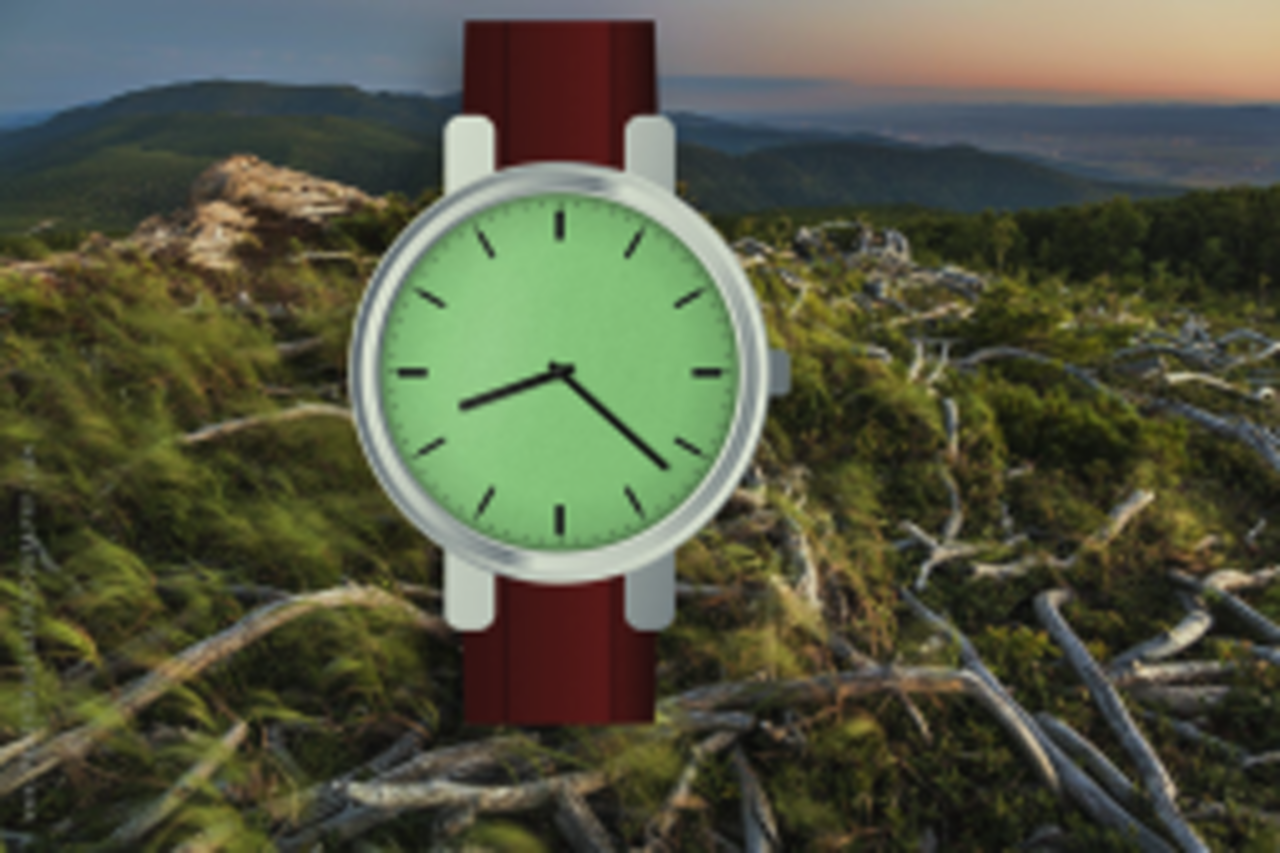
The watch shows h=8 m=22
